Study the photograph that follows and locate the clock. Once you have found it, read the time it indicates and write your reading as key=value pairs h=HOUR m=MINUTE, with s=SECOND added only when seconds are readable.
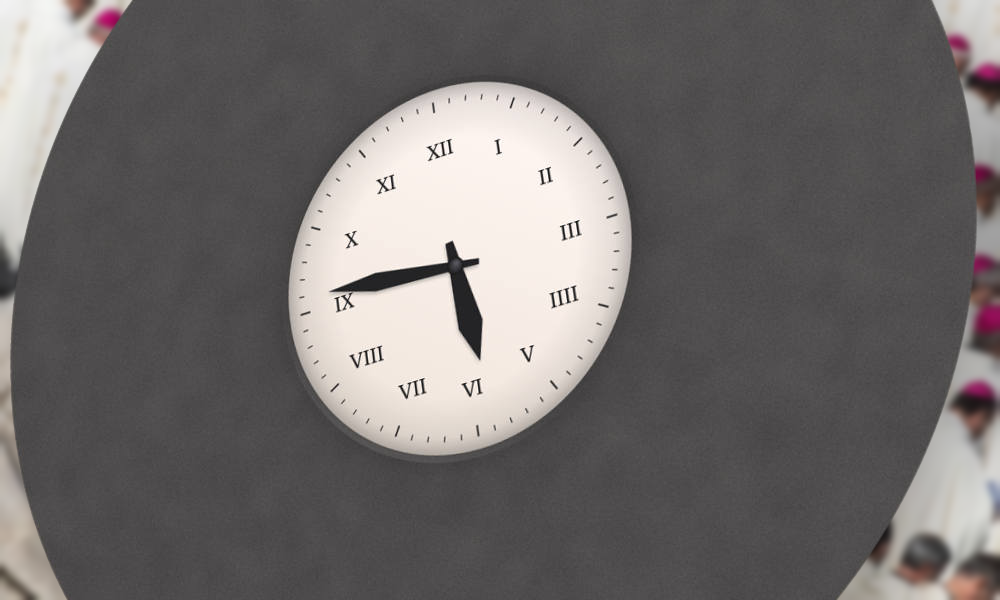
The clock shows h=5 m=46
